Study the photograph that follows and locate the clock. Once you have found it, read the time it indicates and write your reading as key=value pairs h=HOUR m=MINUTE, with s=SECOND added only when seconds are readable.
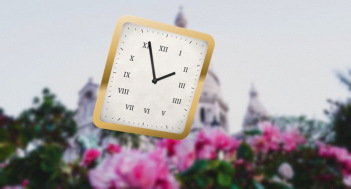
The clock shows h=1 m=56
